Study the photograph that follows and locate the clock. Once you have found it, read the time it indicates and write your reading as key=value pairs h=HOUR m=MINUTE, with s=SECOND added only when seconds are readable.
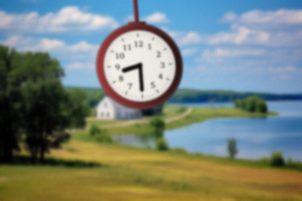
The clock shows h=8 m=30
